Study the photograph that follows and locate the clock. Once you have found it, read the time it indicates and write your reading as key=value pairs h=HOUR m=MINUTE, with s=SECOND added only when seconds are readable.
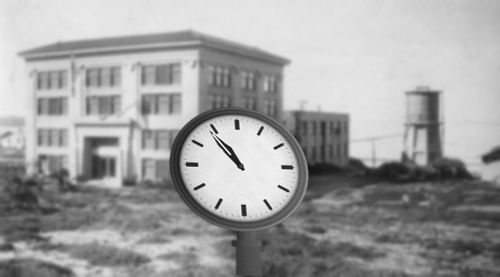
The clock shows h=10 m=54
